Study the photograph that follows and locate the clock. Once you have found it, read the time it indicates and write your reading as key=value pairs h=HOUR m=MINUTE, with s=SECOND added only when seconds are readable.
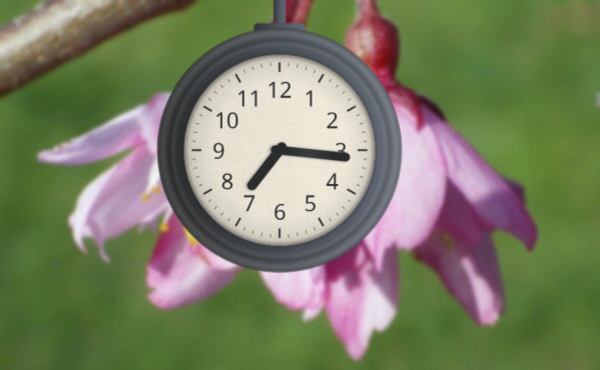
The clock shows h=7 m=16
